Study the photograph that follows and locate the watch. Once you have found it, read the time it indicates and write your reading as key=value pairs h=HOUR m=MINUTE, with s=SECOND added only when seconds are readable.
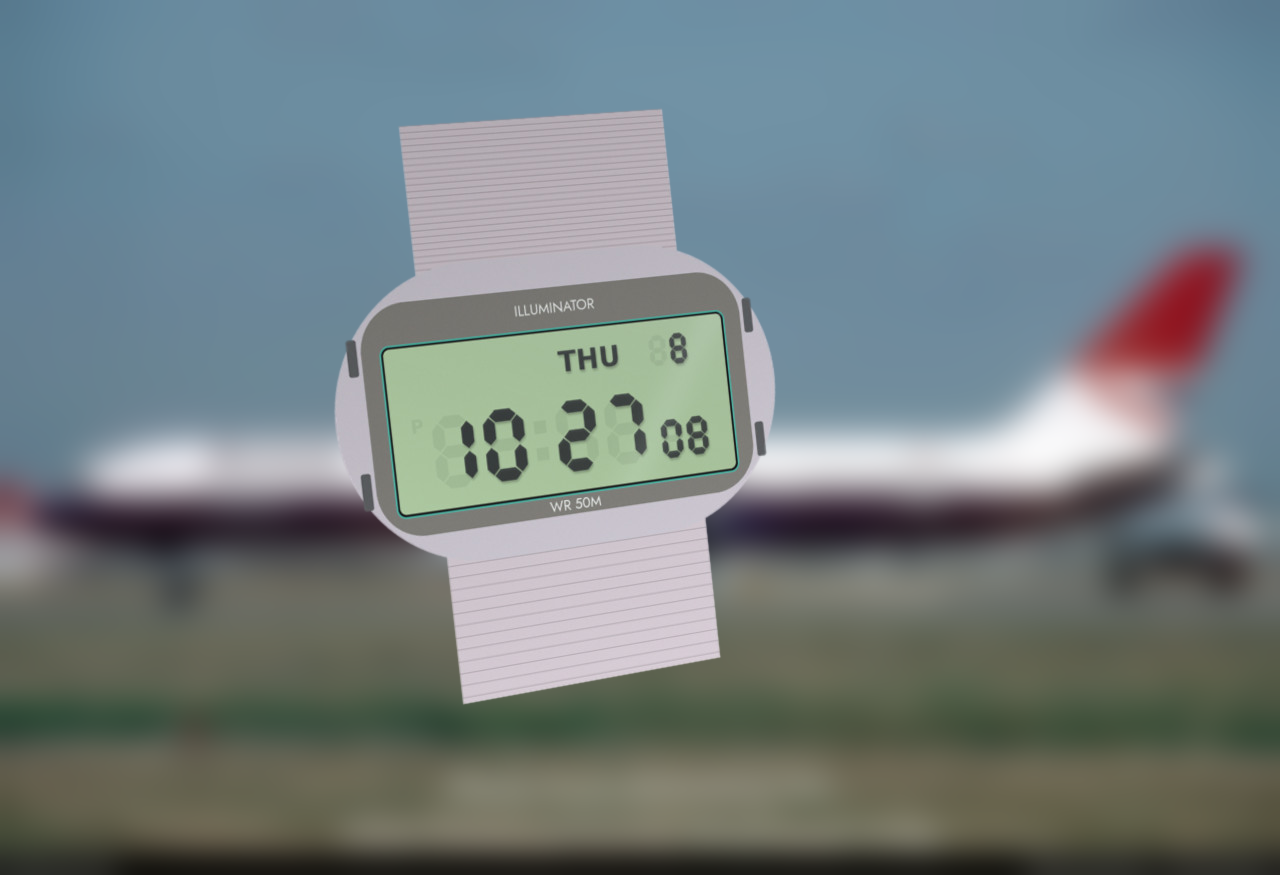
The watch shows h=10 m=27 s=8
